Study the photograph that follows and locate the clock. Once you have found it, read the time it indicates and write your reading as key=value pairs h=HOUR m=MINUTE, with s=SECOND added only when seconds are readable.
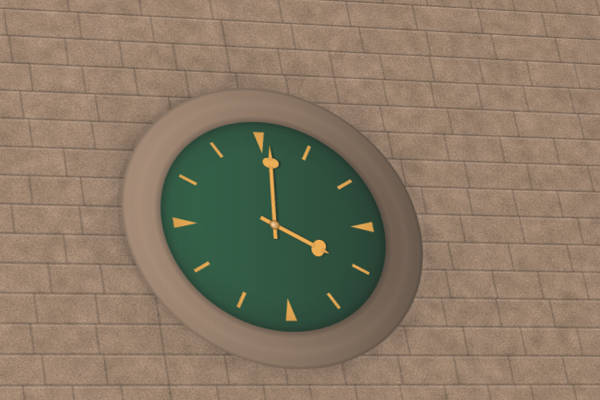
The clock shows h=4 m=1
